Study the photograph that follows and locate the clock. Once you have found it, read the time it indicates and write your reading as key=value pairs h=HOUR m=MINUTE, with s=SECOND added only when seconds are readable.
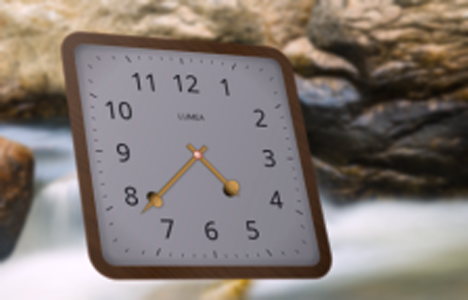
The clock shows h=4 m=38
